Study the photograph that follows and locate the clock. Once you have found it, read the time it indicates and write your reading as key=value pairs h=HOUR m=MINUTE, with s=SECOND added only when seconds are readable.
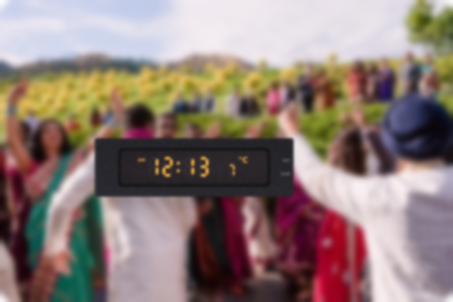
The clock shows h=12 m=13
